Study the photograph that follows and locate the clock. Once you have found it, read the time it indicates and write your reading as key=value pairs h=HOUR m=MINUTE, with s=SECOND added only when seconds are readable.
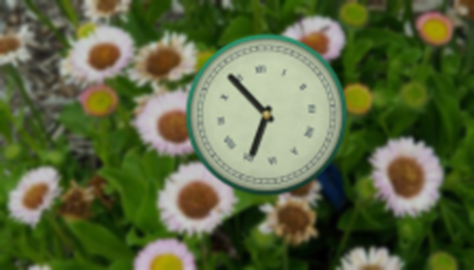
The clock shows h=6 m=54
